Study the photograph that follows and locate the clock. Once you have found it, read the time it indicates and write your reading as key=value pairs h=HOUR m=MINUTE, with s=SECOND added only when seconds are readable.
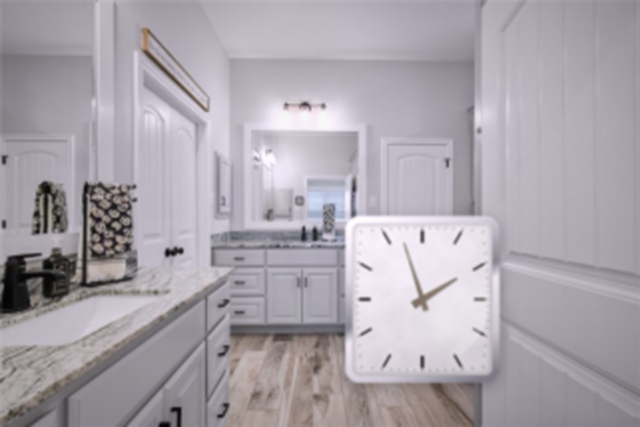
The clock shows h=1 m=57
